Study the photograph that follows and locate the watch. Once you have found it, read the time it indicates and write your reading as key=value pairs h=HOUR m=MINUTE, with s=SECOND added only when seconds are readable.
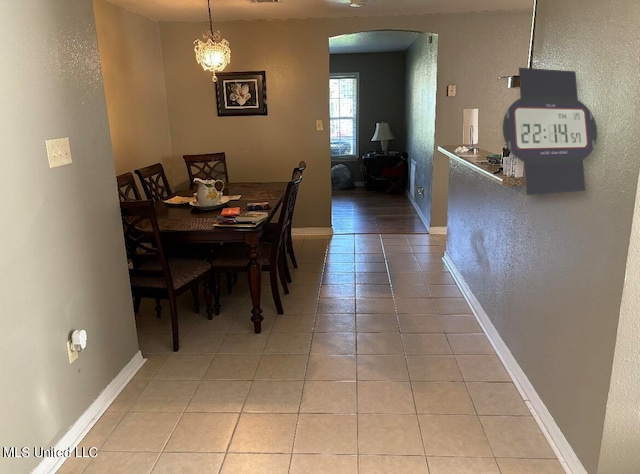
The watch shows h=22 m=14 s=57
